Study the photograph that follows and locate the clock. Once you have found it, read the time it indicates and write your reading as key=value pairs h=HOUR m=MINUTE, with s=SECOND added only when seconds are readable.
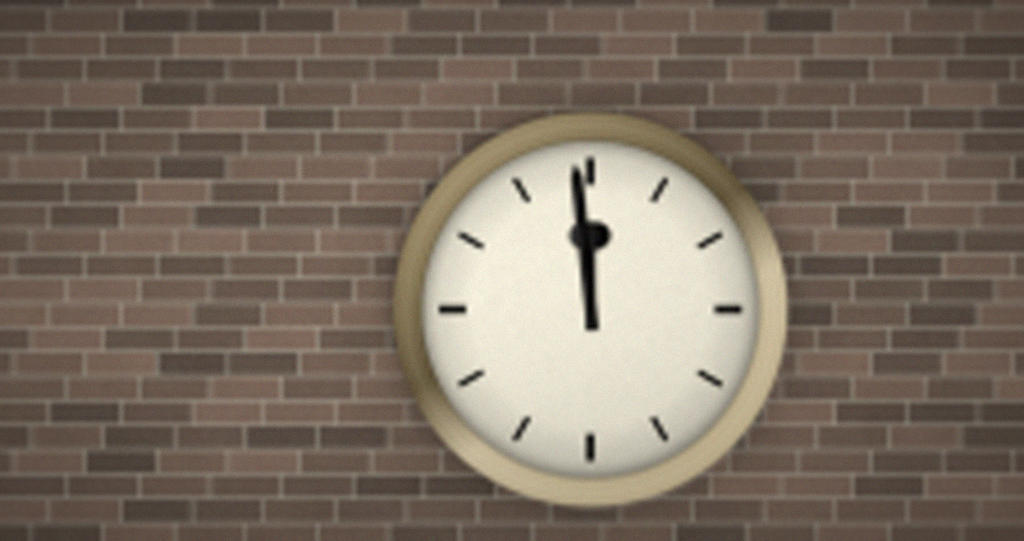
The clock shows h=11 m=59
